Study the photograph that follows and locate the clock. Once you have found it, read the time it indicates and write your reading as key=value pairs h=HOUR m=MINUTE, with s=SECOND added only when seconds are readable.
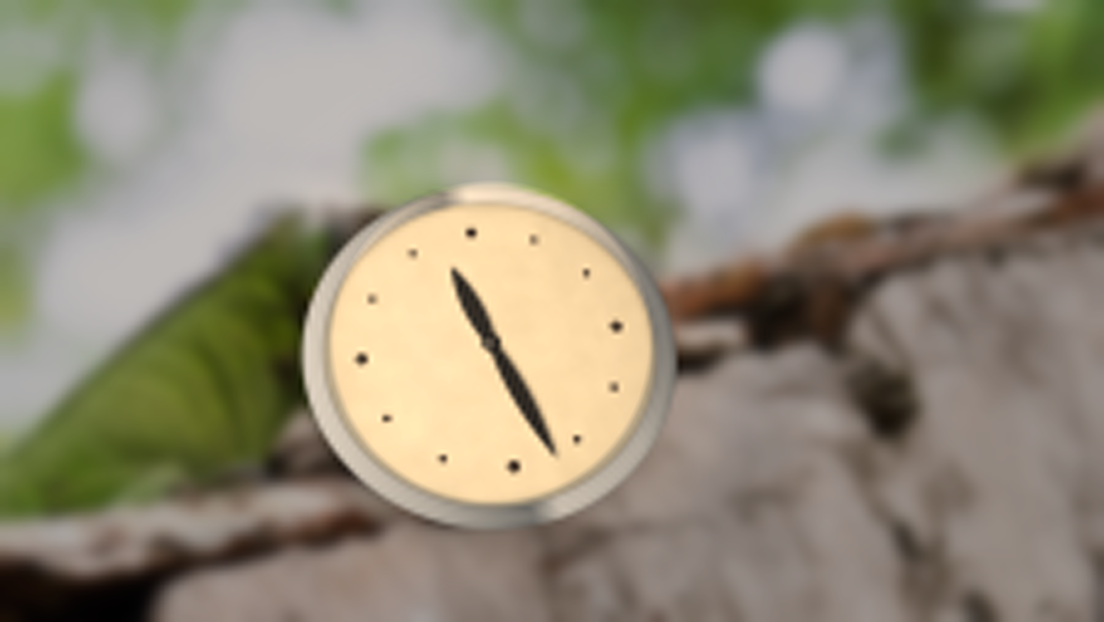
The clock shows h=11 m=27
